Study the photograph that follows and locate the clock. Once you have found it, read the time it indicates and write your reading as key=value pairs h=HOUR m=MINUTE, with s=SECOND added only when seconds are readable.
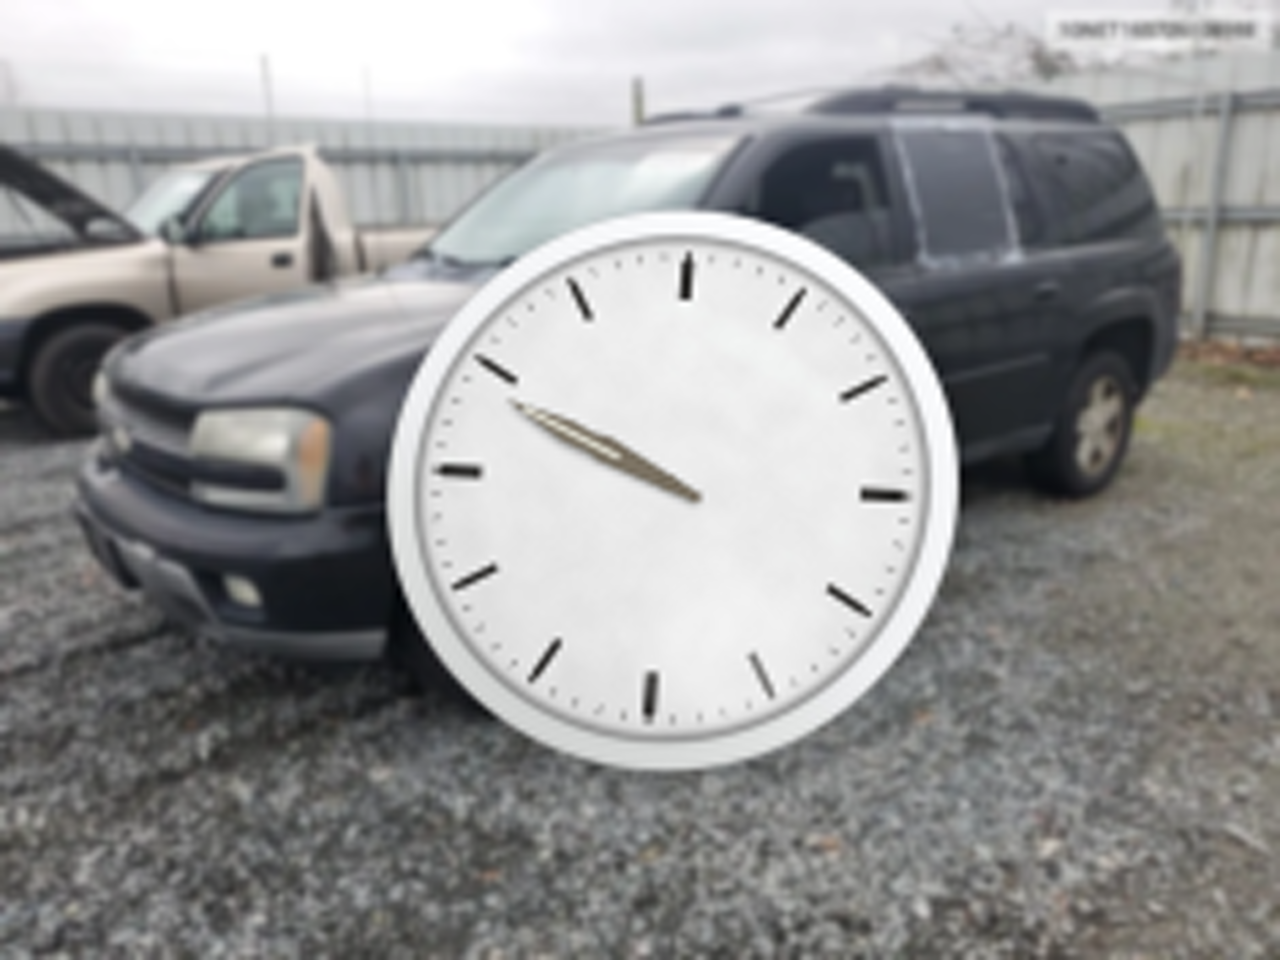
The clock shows h=9 m=49
